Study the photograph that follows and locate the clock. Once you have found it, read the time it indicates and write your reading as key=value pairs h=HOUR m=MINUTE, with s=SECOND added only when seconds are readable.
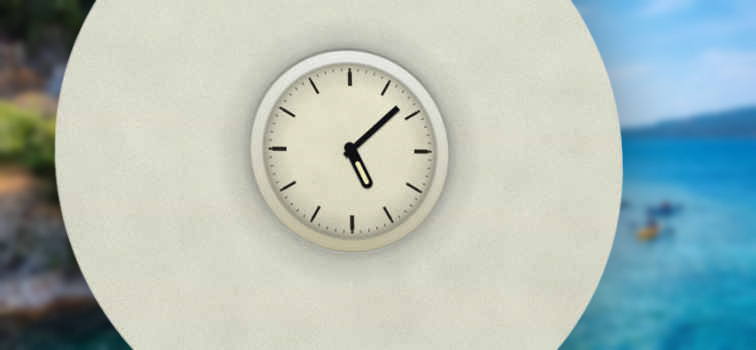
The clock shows h=5 m=8
